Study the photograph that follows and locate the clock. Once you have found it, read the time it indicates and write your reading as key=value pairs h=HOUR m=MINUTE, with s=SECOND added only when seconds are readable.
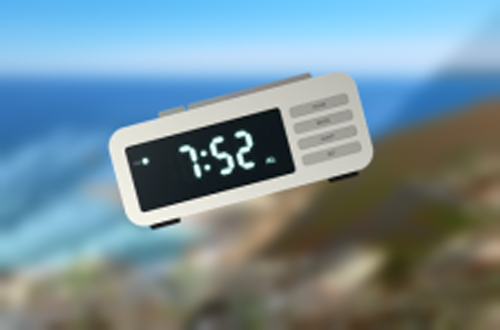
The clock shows h=7 m=52
